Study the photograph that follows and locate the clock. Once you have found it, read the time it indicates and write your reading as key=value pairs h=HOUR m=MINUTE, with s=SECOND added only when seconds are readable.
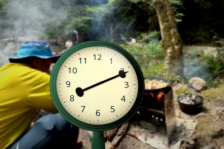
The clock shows h=8 m=11
